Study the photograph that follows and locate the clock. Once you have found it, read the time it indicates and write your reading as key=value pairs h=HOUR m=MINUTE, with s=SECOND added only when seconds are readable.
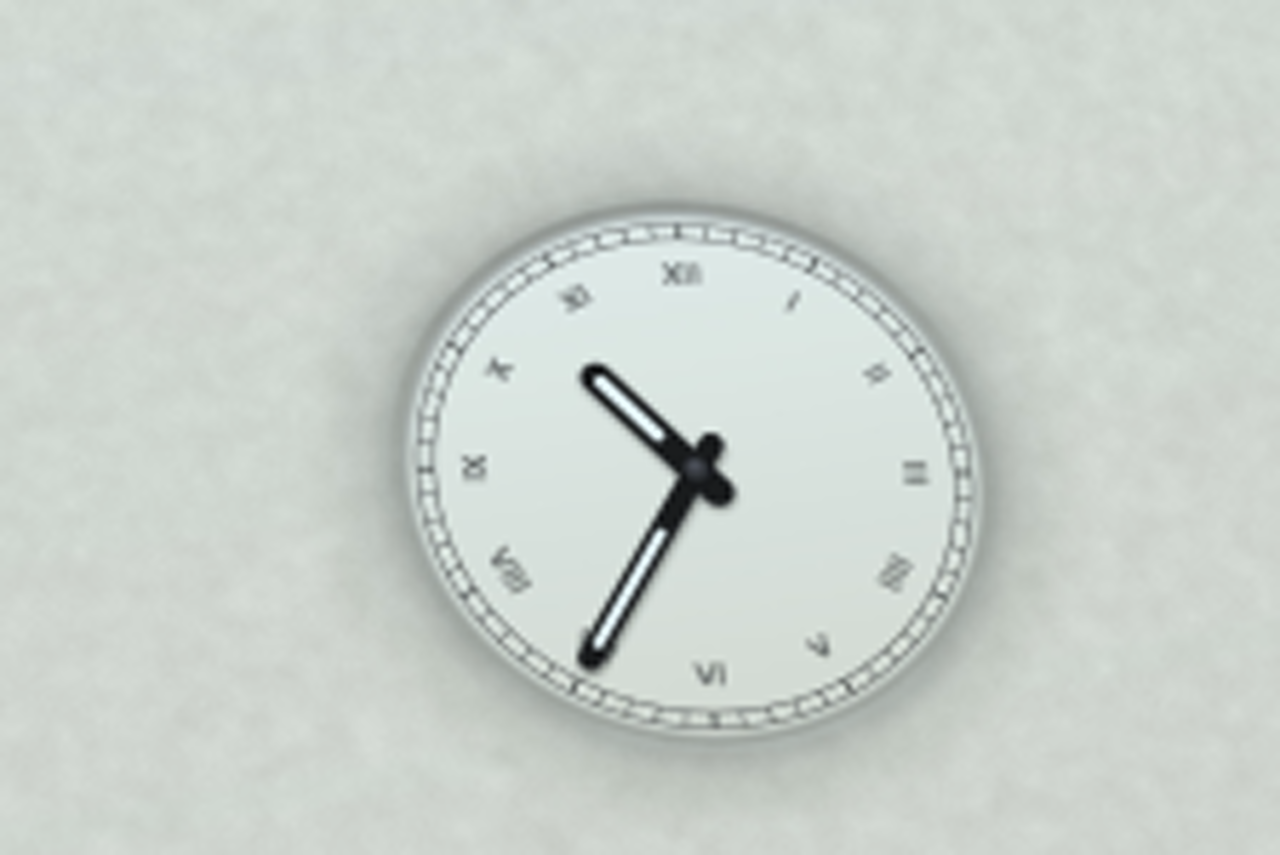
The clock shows h=10 m=35
